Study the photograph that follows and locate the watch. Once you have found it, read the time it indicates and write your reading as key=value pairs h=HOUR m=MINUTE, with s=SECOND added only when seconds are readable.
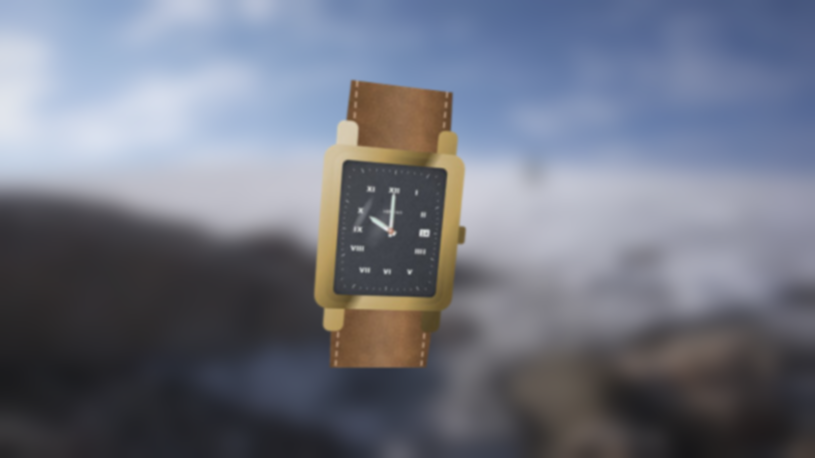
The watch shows h=10 m=0
